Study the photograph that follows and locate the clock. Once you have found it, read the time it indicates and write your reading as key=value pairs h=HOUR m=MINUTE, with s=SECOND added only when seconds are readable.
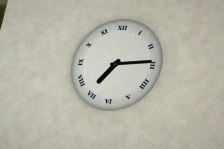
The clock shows h=7 m=14
